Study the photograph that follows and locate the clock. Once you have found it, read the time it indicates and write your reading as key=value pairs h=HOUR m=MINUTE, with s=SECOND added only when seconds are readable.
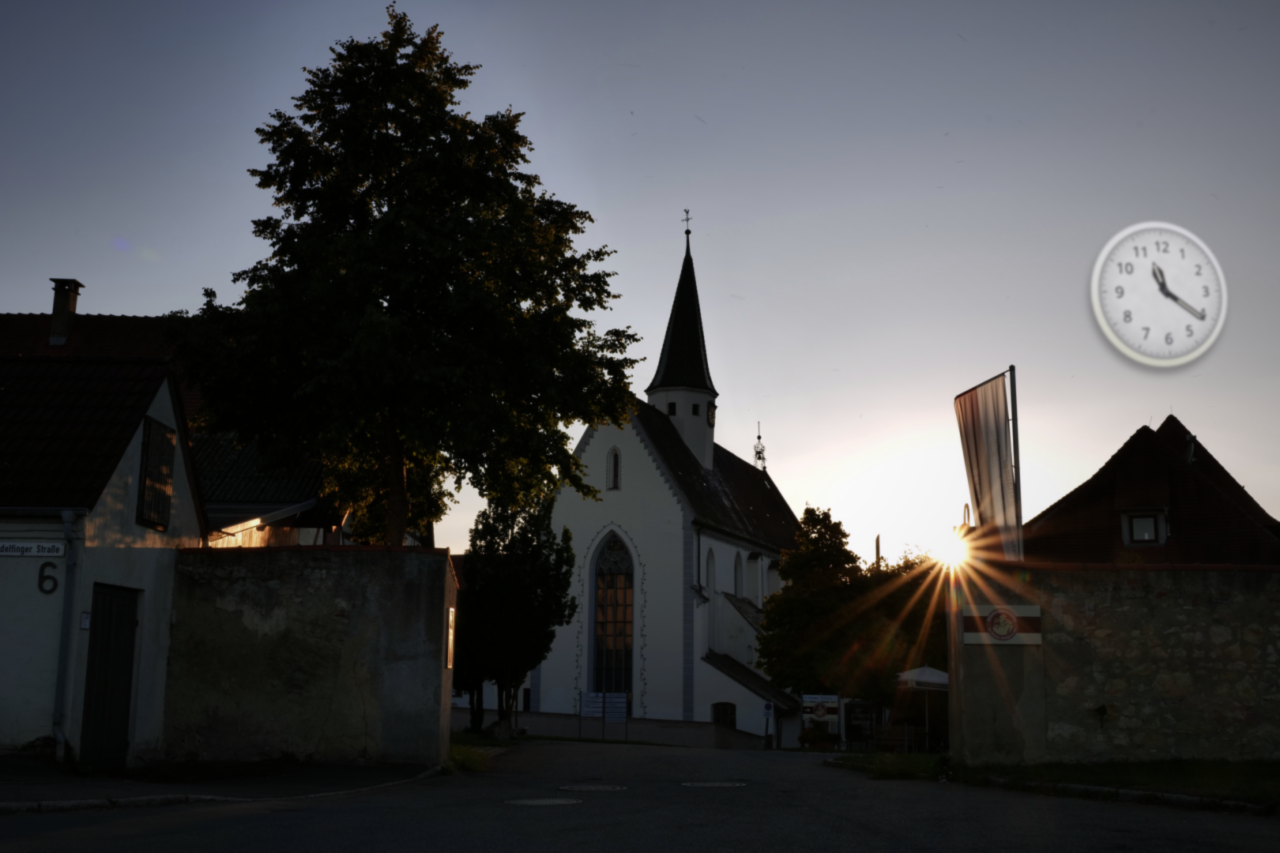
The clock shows h=11 m=21
